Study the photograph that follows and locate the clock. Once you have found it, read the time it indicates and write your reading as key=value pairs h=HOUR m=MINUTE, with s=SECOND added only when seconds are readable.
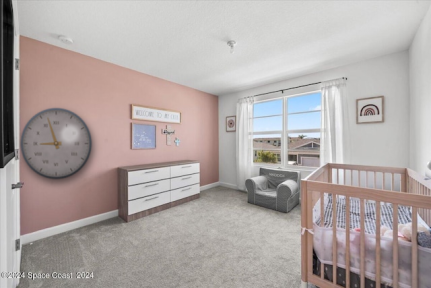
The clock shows h=8 m=57
